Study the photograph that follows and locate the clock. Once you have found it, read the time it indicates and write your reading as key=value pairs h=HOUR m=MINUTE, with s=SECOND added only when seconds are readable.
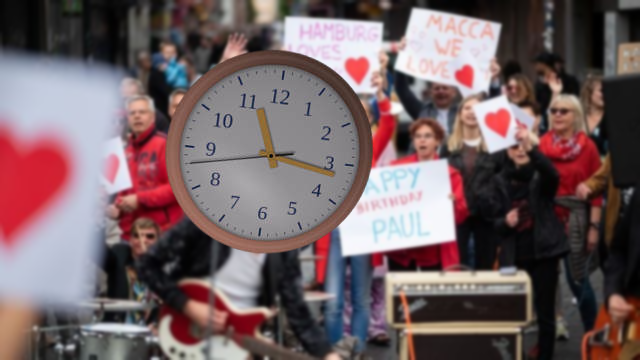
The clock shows h=11 m=16 s=43
